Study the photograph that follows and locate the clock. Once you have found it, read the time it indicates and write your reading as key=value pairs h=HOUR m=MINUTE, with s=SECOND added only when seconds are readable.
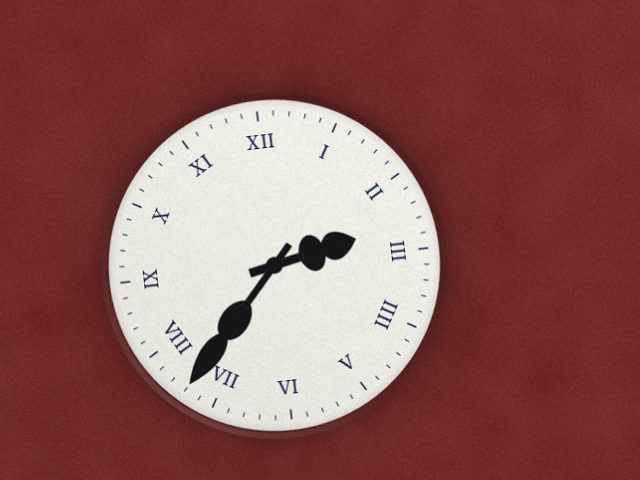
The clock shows h=2 m=37
